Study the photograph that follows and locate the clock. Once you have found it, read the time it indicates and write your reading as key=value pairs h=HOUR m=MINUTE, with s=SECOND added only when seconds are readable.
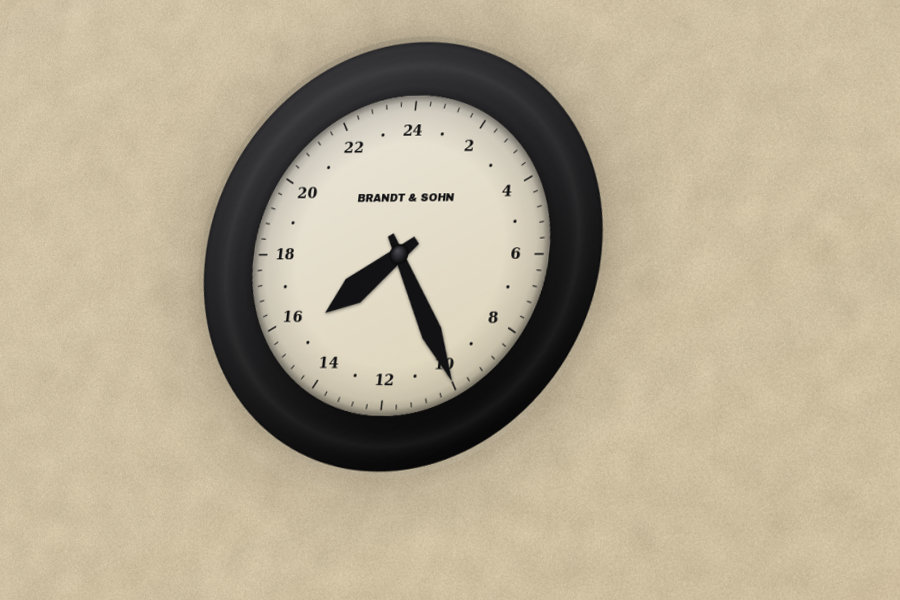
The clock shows h=15 m=25
